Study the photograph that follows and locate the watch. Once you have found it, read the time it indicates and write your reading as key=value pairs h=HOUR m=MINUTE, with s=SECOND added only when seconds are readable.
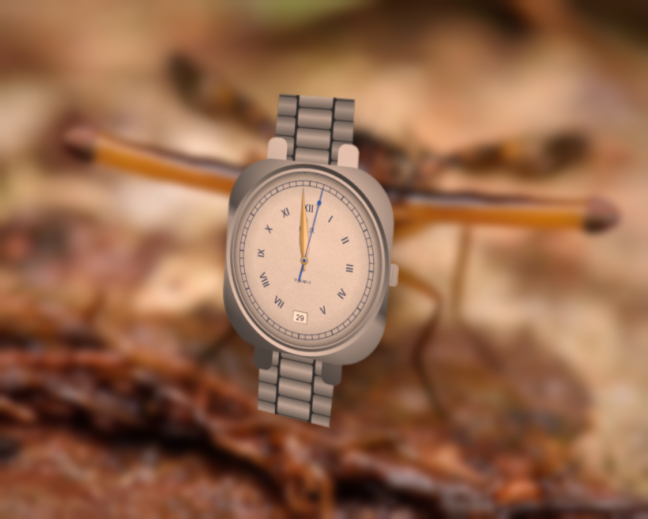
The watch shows h=11 m=59 s=2
